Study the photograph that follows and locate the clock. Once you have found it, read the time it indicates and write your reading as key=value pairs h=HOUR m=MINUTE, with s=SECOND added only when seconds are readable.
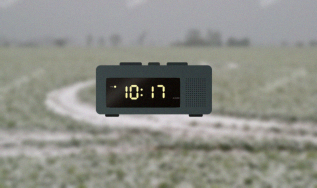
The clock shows h=10 m=17
